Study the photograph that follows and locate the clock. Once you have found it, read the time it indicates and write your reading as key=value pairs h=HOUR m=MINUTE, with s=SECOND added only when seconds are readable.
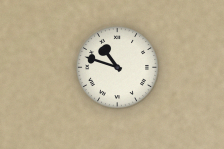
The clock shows h=10 m=48
